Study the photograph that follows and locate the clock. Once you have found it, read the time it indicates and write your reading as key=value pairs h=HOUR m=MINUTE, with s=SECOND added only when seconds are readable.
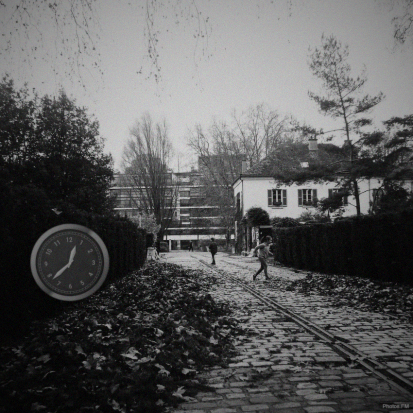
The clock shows h=12 m=38
